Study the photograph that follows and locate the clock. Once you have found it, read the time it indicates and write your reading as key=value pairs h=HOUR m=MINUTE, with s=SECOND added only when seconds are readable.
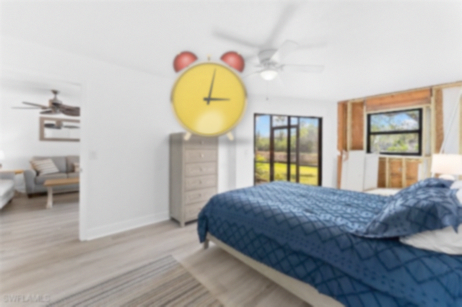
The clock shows h=3 m=2
